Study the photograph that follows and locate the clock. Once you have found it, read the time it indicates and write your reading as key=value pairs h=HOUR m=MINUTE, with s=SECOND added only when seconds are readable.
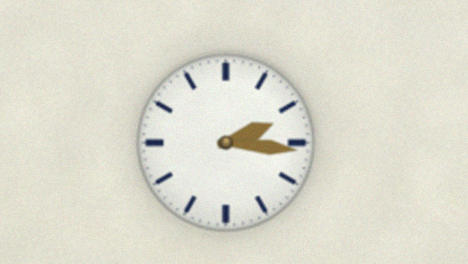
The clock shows h=2 m=16
